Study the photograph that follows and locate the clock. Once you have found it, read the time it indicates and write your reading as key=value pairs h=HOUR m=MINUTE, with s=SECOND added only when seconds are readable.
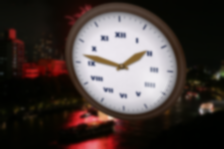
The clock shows h=1 m=47
